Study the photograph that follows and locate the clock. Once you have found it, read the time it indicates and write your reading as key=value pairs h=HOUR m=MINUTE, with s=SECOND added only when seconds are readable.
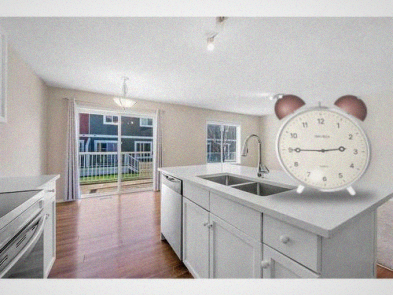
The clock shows h=2 m=45
